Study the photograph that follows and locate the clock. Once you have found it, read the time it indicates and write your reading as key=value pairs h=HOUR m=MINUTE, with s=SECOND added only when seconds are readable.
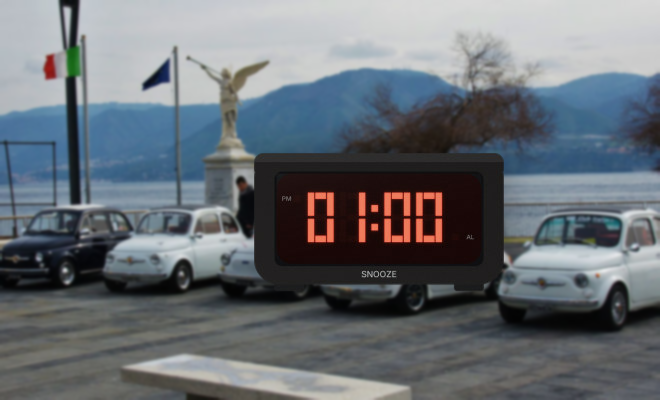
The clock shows h=1 m=0
